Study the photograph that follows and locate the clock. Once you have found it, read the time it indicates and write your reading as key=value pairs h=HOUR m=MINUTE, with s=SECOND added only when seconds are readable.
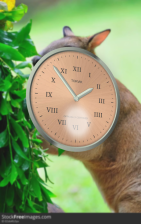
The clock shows h=1 m=53
